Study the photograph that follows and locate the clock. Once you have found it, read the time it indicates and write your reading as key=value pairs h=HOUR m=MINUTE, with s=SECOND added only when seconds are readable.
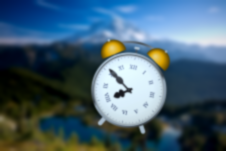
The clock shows h=7 m=51
